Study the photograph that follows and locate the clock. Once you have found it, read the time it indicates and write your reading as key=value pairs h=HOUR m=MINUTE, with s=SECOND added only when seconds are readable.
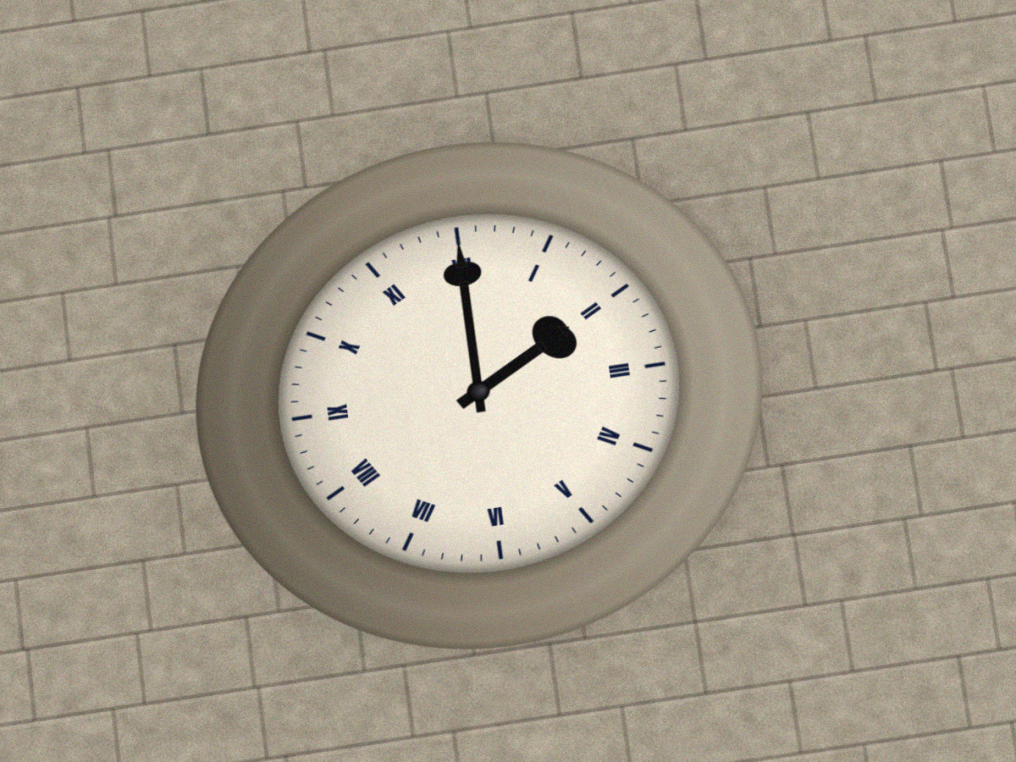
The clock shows h=2 m=0
